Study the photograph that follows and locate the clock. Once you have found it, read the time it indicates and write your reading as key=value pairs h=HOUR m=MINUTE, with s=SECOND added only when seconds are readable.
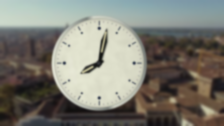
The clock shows h=8 m=2
